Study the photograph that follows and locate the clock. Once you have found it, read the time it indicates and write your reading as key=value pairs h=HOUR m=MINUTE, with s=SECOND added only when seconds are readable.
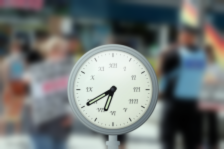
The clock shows h=6 m=40
